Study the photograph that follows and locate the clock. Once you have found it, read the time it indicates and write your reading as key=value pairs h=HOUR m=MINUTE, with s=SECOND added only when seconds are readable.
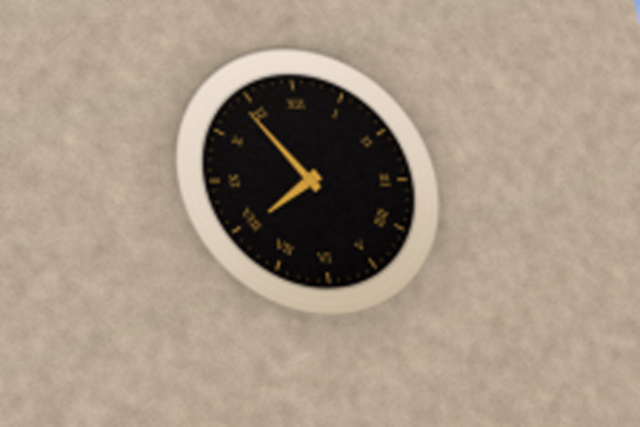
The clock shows h=7 m=54
